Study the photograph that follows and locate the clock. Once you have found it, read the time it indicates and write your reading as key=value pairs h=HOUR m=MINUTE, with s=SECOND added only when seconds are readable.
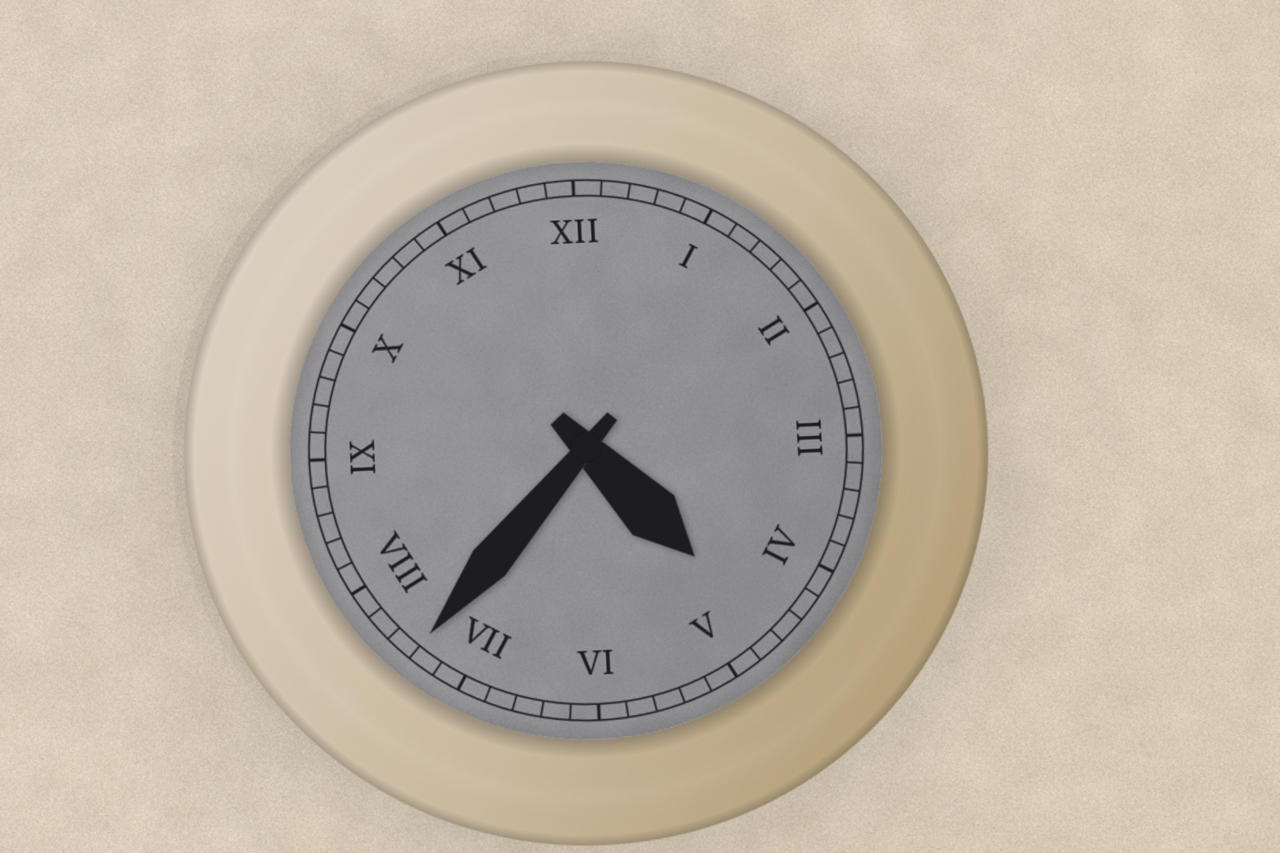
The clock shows h=4 m=37
